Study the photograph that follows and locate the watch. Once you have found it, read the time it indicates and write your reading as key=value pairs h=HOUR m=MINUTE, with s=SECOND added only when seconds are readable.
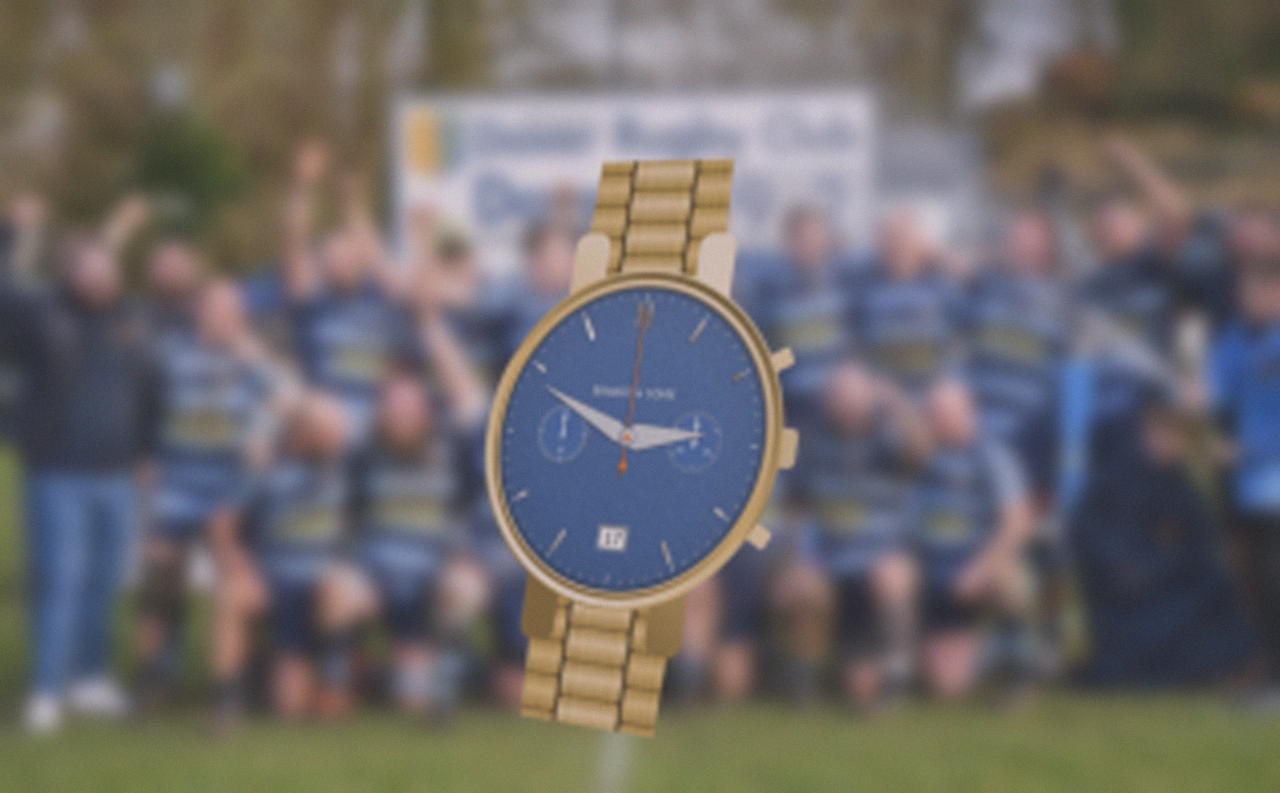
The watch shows h=2 m=49
